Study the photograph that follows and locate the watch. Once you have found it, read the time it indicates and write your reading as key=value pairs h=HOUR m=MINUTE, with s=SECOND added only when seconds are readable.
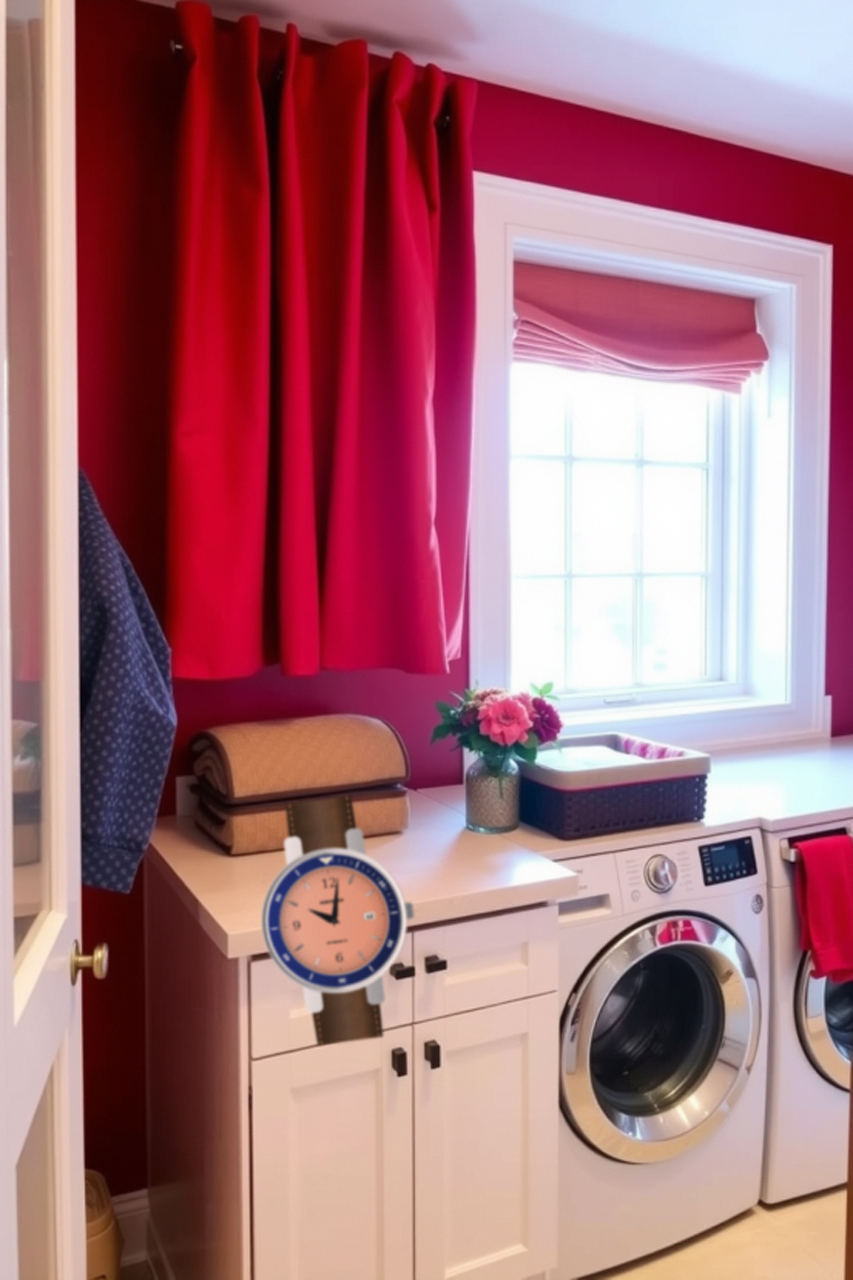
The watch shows h=10 m=2
